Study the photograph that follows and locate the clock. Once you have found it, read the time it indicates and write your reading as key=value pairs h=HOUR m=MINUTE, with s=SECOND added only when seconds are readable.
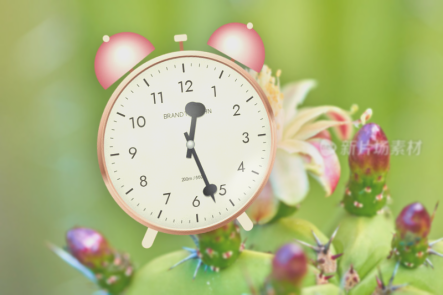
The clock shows h=12 m=27
